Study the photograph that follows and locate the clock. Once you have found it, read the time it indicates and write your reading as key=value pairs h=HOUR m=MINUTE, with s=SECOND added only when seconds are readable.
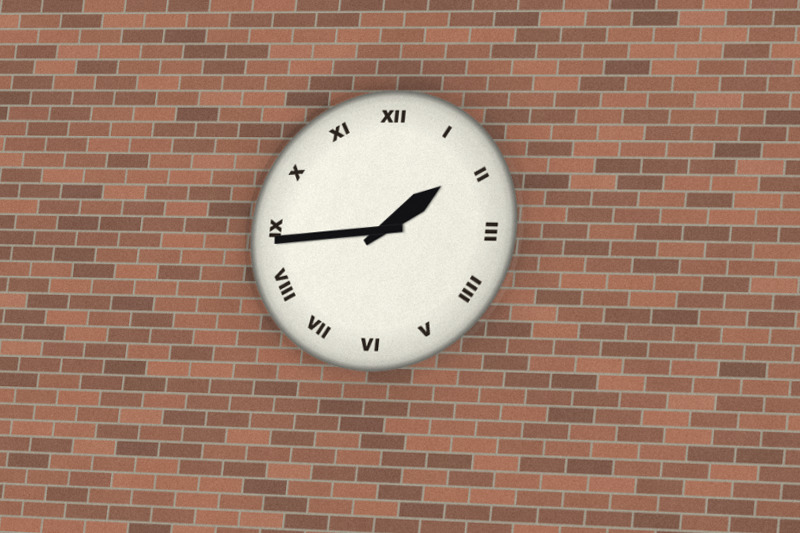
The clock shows h=1 m=44
